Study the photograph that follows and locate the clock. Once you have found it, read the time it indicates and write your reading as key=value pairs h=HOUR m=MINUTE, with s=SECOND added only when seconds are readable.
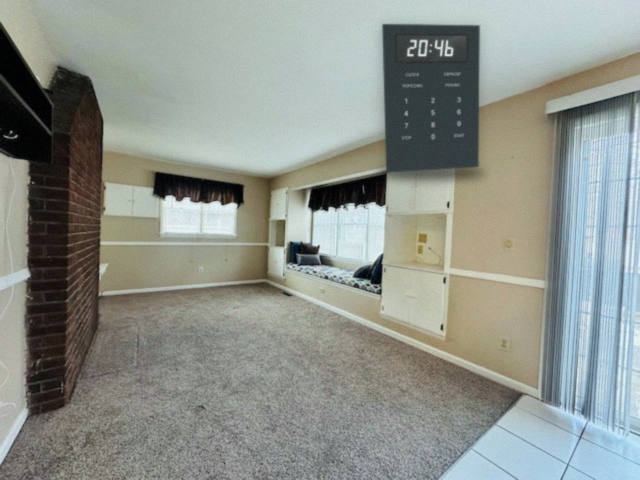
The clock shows h=20 m=46
